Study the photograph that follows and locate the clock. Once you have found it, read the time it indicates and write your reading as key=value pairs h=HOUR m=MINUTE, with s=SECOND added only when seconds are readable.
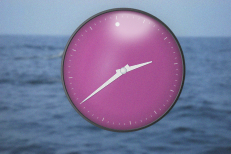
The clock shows h=2 m=40
